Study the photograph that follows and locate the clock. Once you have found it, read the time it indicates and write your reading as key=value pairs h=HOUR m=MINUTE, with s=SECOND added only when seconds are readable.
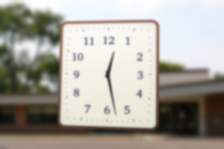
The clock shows h=12 m=28
